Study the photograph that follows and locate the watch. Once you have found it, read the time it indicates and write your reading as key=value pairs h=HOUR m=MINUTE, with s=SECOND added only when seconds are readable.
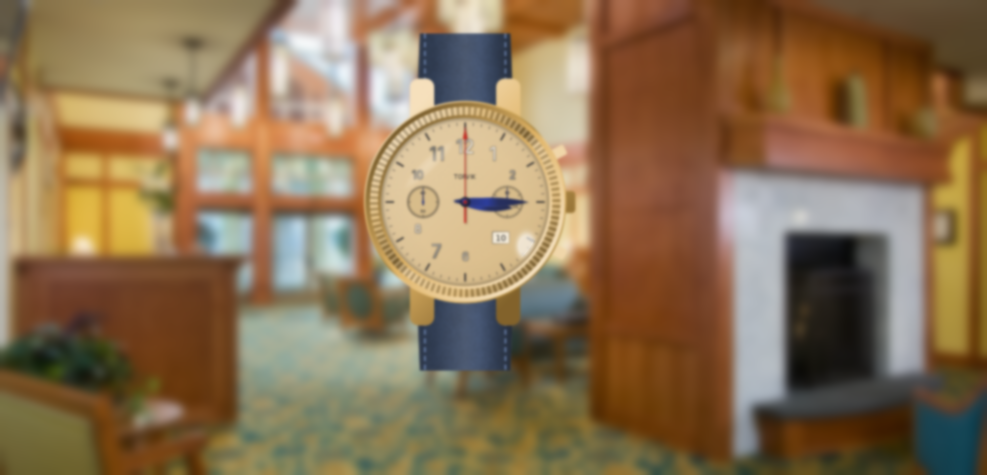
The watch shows h=3 m=15
